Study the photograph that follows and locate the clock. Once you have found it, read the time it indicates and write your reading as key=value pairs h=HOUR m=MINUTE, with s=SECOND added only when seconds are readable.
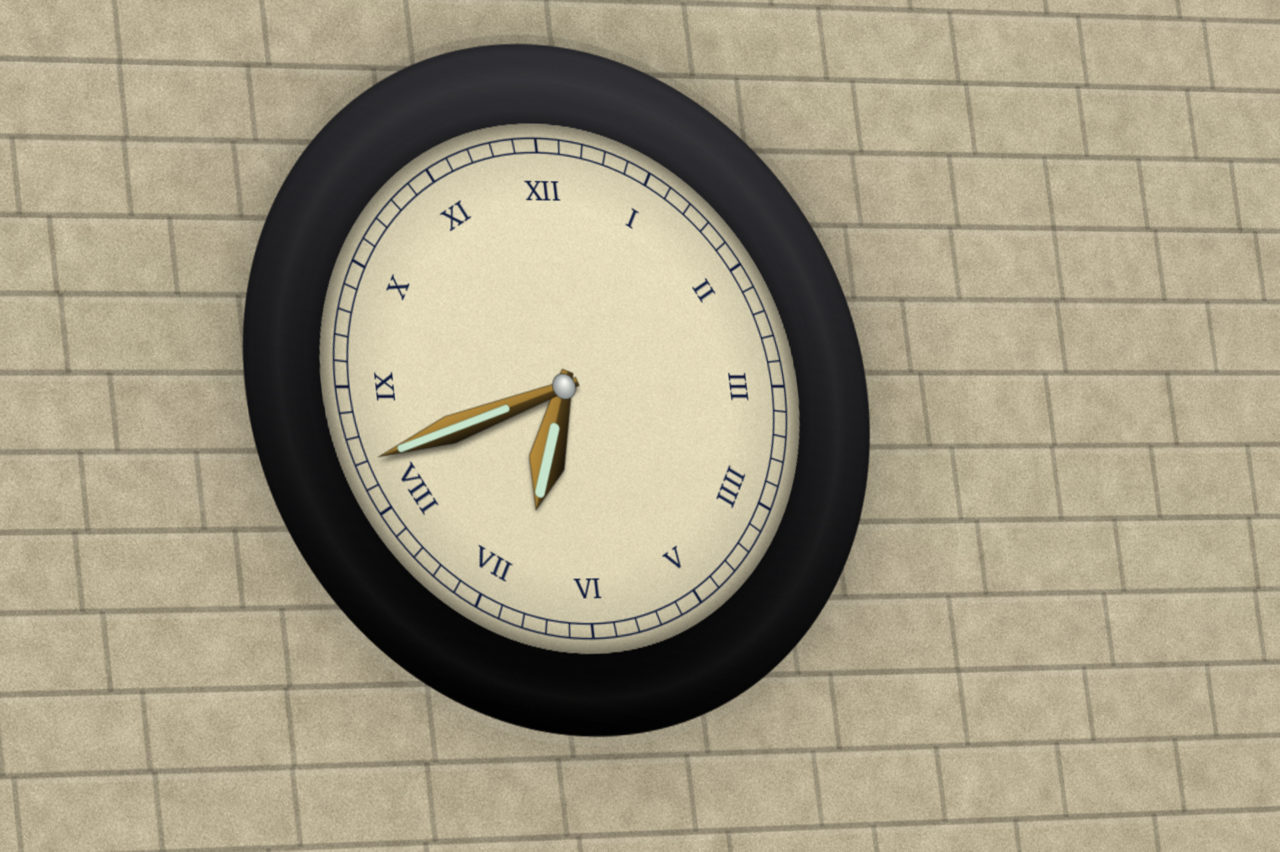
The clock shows h=6 m=42
